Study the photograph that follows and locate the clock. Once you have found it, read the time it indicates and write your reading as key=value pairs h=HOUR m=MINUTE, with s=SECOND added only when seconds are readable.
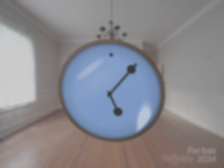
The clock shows h=5 m=6
